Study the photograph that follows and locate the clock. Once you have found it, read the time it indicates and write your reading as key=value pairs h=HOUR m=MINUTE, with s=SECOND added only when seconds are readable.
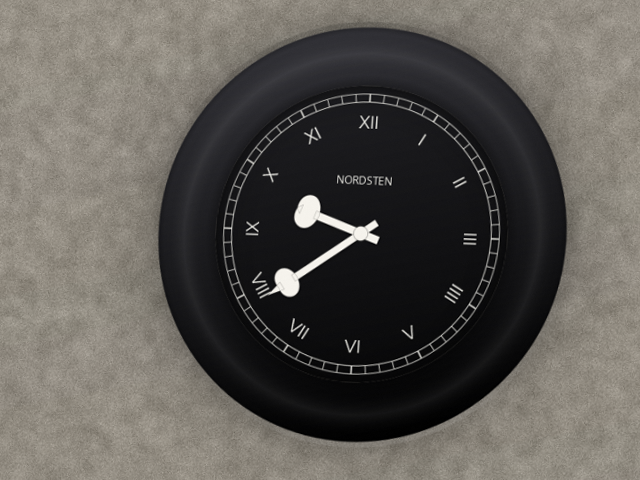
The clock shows h=9 m=39
